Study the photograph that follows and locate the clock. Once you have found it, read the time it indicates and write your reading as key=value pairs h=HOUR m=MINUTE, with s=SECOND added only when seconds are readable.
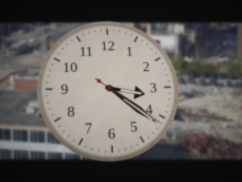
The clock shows h=3 m=21 s=21
